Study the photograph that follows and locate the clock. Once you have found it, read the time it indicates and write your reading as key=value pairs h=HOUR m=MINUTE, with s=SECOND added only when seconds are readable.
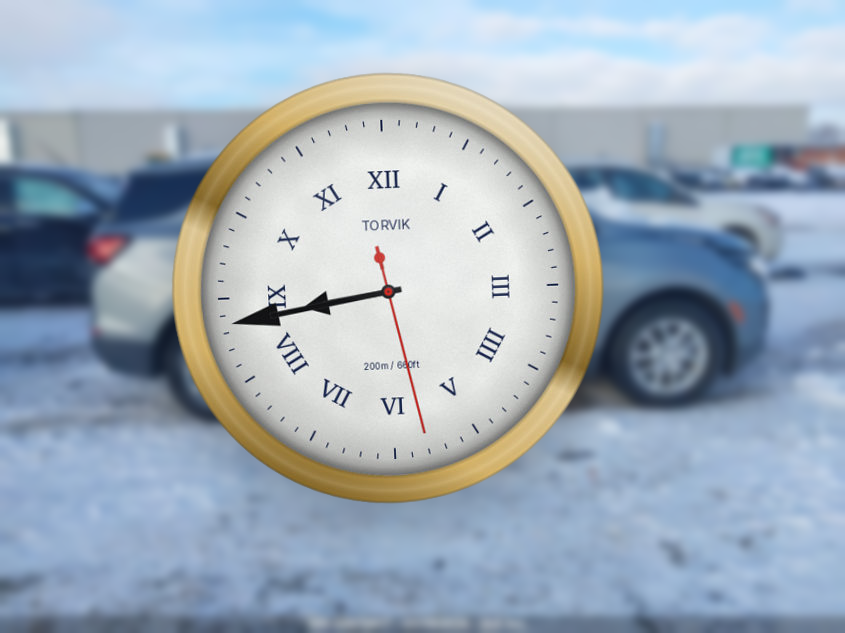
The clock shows h=8 m=43 s=28
